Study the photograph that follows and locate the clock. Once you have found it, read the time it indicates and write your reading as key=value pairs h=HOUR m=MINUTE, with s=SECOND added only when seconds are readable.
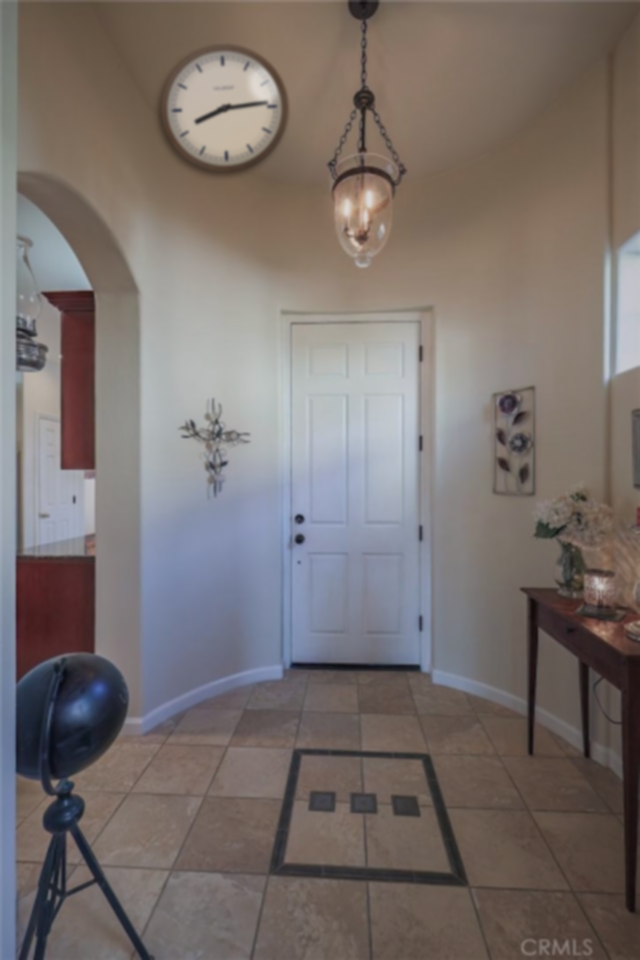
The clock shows h=8 m=14
